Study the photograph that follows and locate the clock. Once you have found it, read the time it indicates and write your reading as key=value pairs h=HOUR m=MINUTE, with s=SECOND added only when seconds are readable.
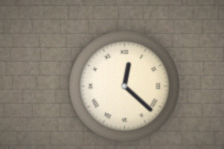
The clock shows h=12 m=22
